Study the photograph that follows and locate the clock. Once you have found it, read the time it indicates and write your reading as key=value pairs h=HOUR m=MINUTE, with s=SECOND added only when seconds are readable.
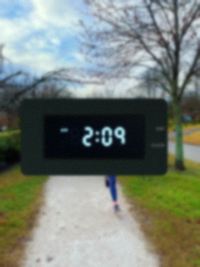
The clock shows h=2 m=9
